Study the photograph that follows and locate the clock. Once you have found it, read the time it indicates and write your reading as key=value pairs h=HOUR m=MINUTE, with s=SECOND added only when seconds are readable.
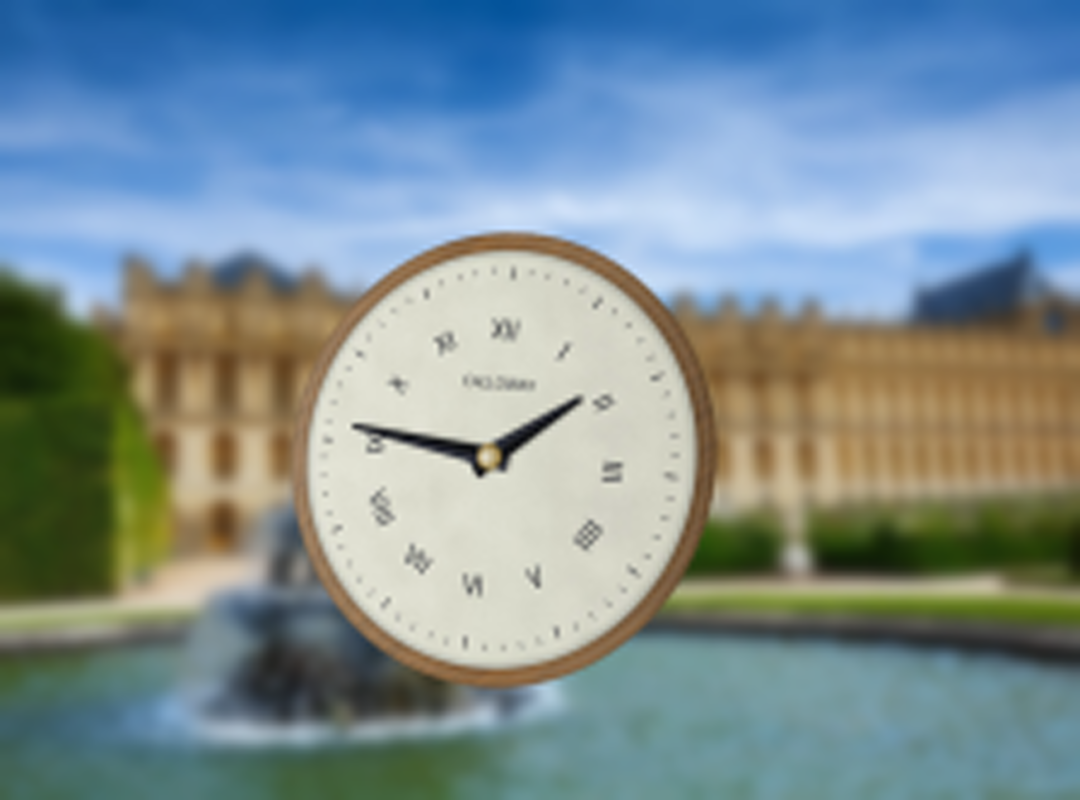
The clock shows h=1 m=46
